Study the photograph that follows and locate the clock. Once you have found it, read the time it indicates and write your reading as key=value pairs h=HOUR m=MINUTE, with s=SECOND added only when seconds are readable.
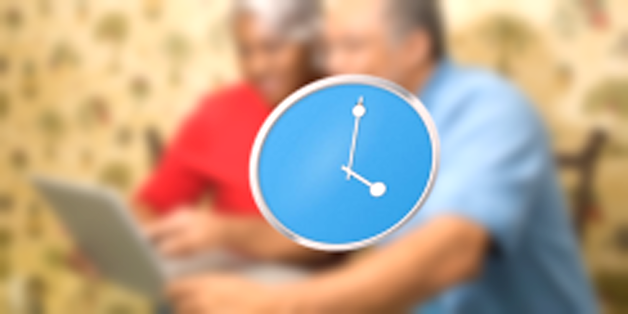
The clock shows h=4 m=0
